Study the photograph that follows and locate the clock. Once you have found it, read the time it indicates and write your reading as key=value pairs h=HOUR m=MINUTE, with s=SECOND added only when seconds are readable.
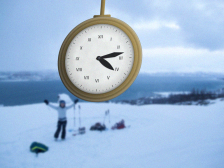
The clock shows h=4 m=13
